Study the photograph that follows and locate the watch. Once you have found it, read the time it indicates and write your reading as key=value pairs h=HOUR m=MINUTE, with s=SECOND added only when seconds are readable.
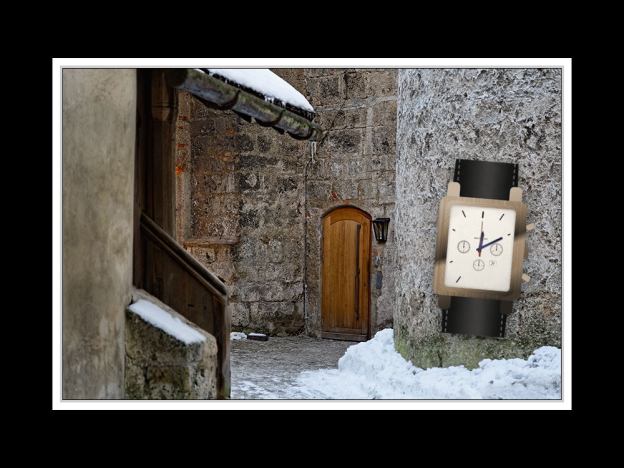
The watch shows h=12 m=10
